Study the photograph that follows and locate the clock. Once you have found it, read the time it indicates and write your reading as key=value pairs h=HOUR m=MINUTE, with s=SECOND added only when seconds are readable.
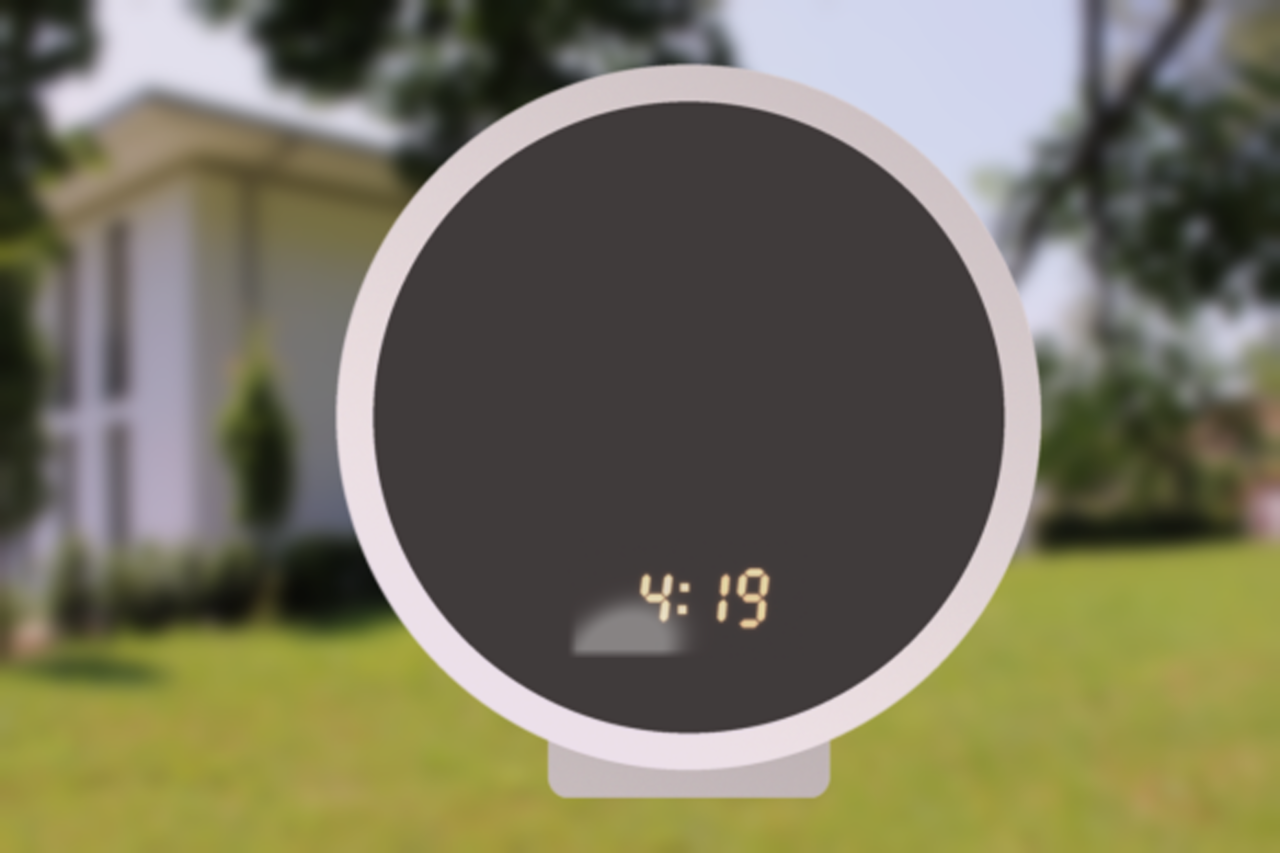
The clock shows h=4 m=19
